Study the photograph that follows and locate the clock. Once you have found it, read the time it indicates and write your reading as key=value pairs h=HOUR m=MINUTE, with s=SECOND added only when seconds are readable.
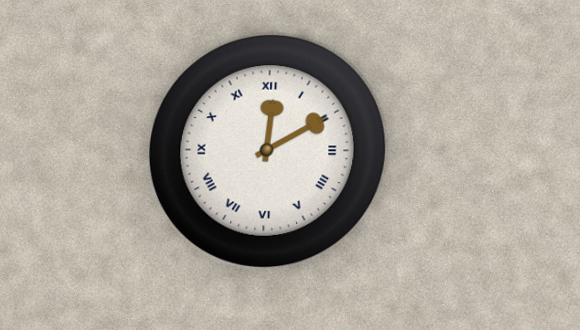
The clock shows h=12 m=10
